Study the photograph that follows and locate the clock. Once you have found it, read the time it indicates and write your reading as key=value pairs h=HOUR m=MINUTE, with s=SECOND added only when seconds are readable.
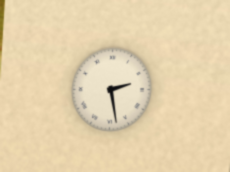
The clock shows h=2 m=28
